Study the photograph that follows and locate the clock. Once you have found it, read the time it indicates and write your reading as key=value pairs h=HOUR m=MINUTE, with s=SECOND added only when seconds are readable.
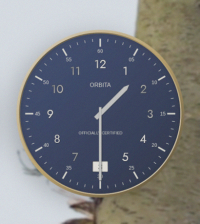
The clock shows h=1 m=30
